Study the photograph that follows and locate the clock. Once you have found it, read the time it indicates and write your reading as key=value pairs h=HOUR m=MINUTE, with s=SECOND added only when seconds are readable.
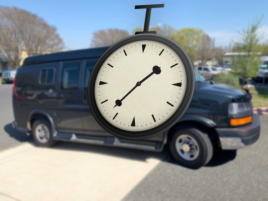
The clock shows h=1 m=37
